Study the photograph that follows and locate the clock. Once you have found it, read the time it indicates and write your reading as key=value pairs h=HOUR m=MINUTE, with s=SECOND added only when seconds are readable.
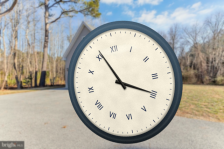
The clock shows h=3 m=56
